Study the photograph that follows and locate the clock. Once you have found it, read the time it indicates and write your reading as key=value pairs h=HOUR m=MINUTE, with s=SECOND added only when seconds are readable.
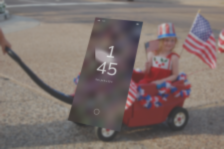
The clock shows h=1 m=45
